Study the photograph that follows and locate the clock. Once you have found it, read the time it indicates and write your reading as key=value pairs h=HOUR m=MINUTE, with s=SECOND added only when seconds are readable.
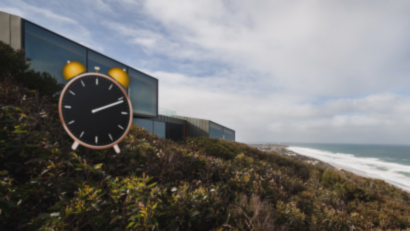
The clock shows h=2 m=11
